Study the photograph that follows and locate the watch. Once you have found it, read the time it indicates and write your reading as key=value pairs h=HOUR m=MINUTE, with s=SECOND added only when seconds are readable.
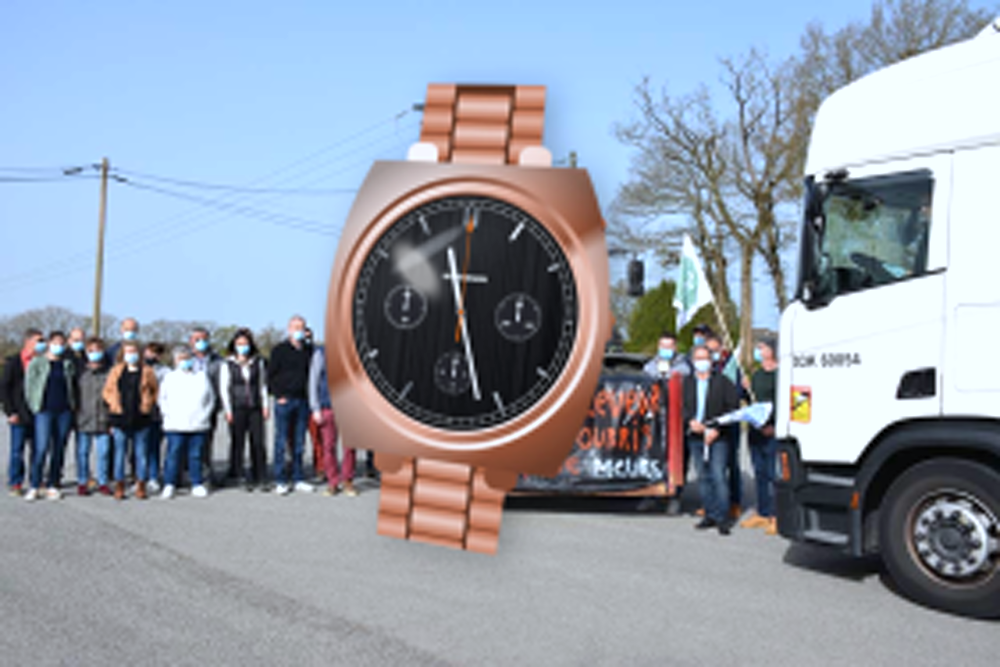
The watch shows h=11 m=27
